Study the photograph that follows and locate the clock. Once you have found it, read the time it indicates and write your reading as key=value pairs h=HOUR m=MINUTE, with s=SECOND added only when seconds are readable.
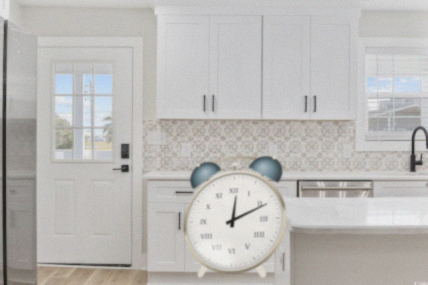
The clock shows h=12 m=11
